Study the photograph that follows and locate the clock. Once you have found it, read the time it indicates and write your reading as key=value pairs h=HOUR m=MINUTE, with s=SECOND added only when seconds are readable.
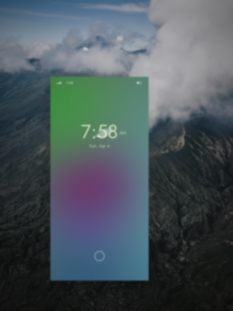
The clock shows h=7 m=58
